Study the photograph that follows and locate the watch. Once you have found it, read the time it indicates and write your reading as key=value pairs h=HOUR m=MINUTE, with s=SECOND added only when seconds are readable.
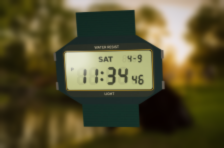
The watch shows h=11 m=34 s=46
